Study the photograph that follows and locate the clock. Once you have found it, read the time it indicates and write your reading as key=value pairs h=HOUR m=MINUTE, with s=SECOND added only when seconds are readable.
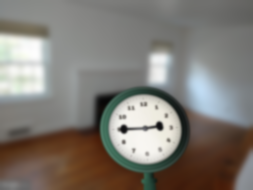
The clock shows h=2 m=45
